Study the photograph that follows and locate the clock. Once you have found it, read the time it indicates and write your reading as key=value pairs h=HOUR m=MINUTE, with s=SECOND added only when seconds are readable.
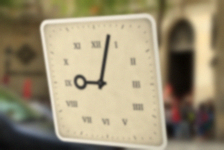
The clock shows h=9 m=3
